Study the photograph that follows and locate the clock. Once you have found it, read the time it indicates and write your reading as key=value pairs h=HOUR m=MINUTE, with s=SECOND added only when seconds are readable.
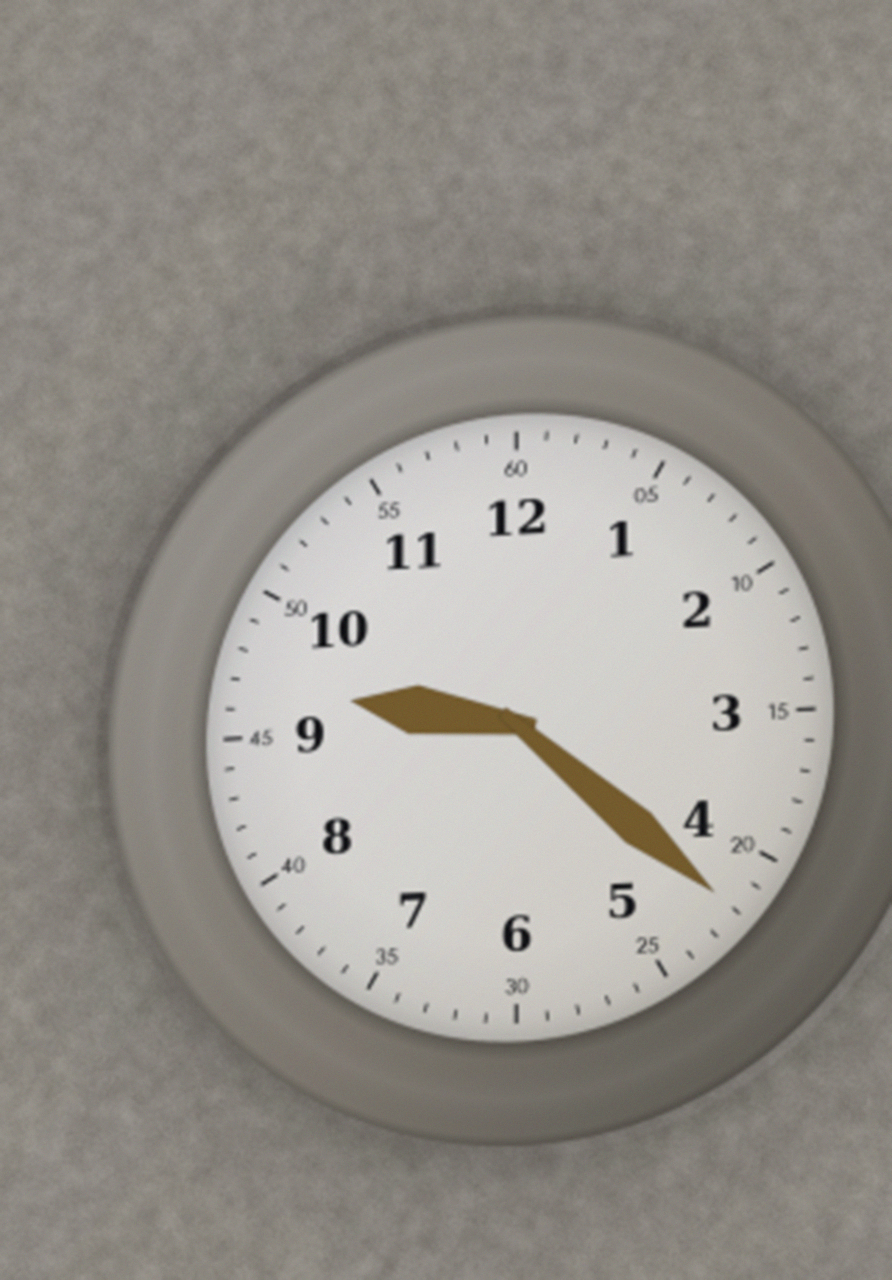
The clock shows h=9 m=22
